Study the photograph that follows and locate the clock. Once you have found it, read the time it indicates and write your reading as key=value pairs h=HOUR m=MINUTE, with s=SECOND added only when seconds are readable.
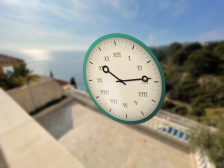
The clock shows h=10 m=14
